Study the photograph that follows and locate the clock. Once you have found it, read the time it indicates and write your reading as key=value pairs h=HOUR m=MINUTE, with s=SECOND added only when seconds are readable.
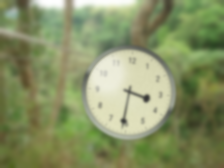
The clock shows h=3 m=31
